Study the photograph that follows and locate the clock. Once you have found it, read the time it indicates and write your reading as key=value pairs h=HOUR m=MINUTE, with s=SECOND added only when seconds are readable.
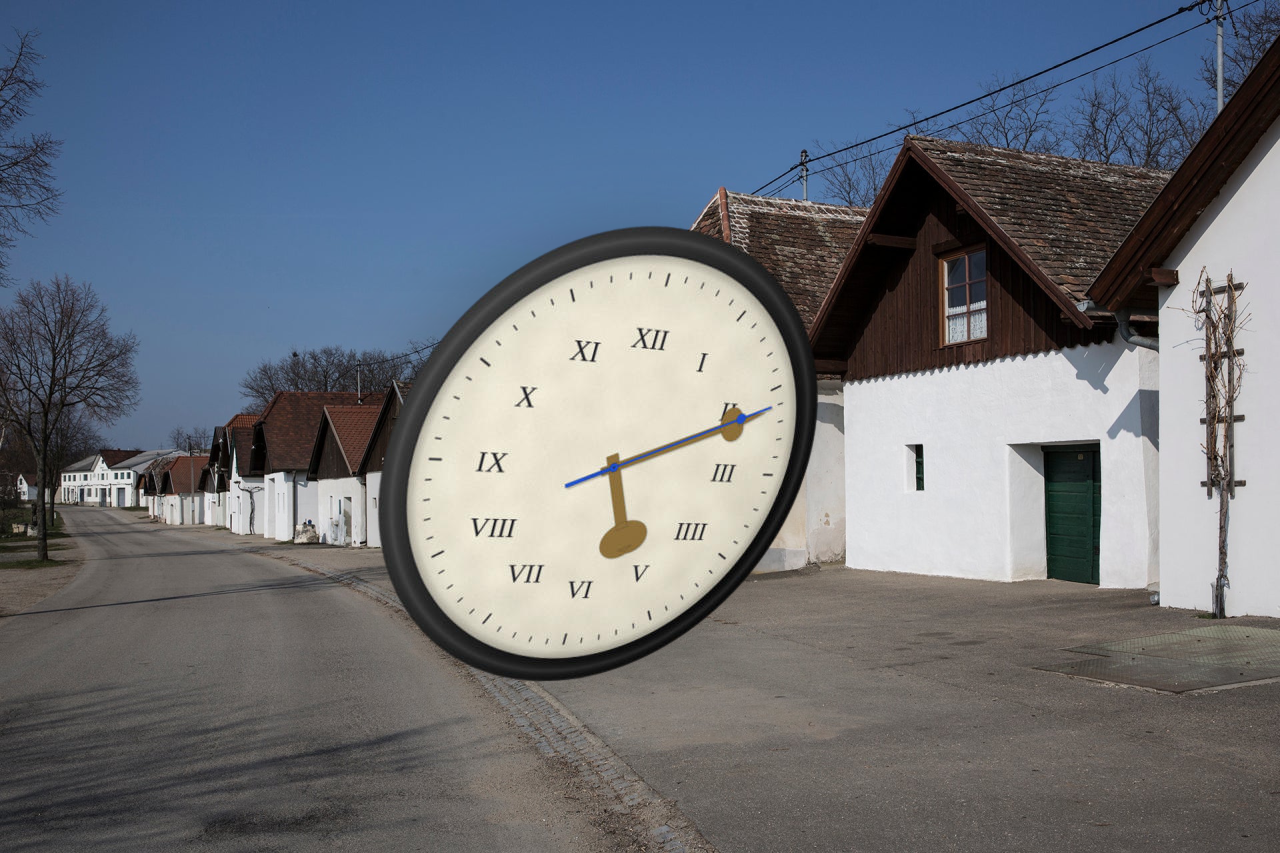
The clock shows h=5 m=11 s=11
